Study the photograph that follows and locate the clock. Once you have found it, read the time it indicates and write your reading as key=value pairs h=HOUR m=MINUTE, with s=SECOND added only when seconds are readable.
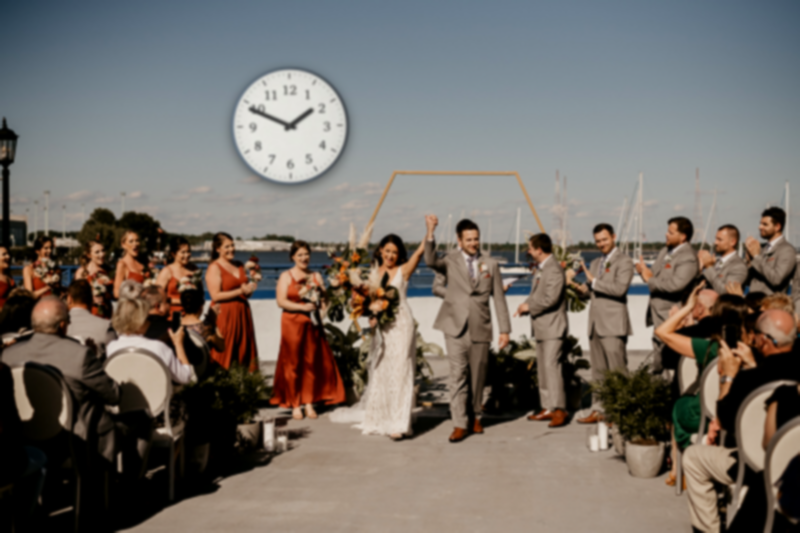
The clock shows h=1 m=49
